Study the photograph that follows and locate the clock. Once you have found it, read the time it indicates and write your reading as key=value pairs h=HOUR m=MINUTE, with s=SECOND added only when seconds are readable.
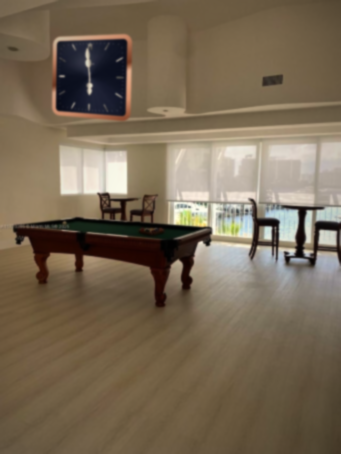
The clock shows h=5 m=59
